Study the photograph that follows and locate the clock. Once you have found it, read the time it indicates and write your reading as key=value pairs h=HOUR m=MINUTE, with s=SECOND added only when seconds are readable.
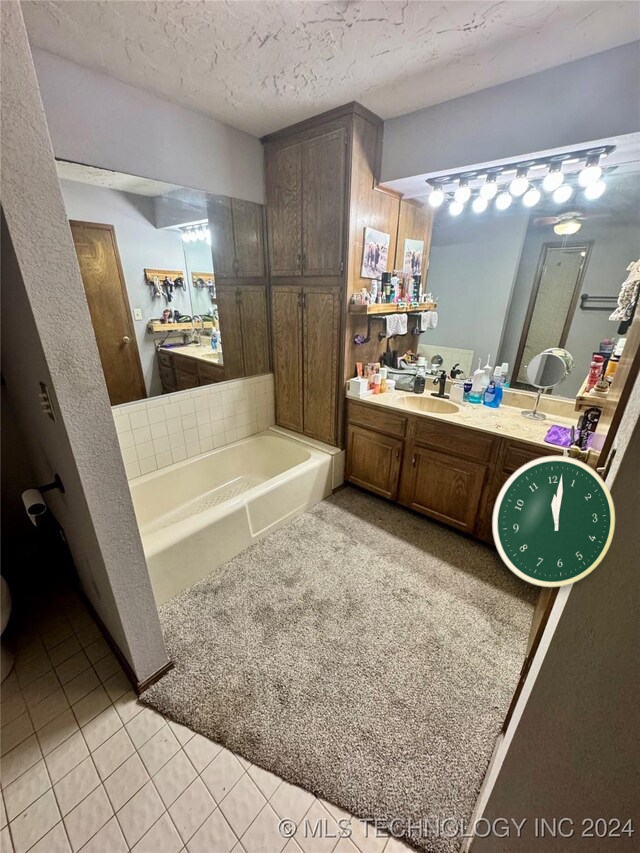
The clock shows h=12 m=2
